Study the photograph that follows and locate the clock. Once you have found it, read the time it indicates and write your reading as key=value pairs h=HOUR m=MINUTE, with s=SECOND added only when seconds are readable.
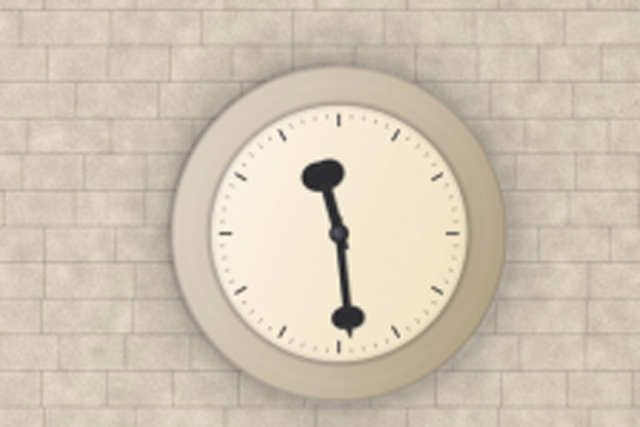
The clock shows h=11 m=29
